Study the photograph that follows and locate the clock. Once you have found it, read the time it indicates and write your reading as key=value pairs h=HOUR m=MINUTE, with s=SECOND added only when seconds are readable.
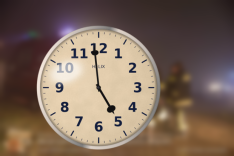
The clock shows h=4 m=59
